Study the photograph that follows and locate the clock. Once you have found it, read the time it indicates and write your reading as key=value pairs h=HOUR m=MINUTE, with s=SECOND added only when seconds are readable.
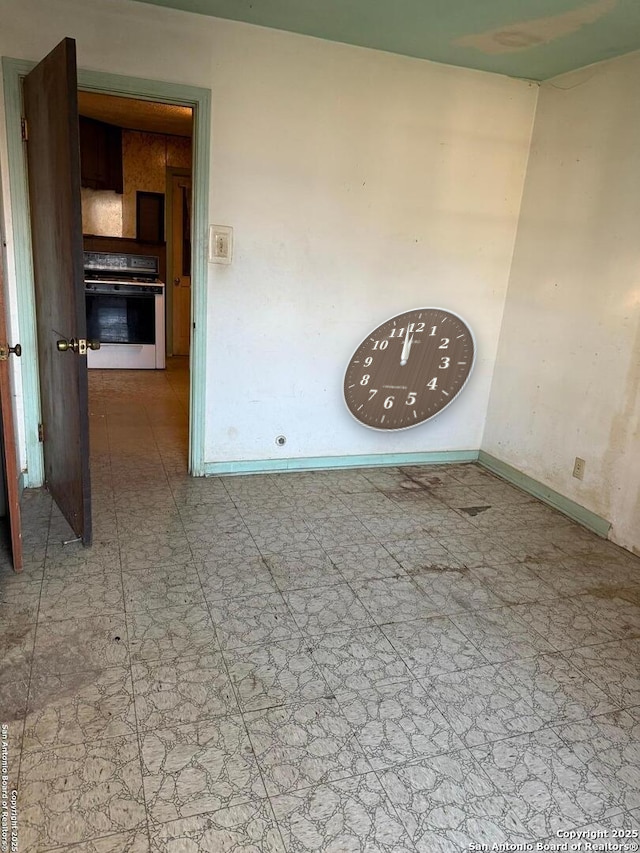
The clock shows h=11 m=58
